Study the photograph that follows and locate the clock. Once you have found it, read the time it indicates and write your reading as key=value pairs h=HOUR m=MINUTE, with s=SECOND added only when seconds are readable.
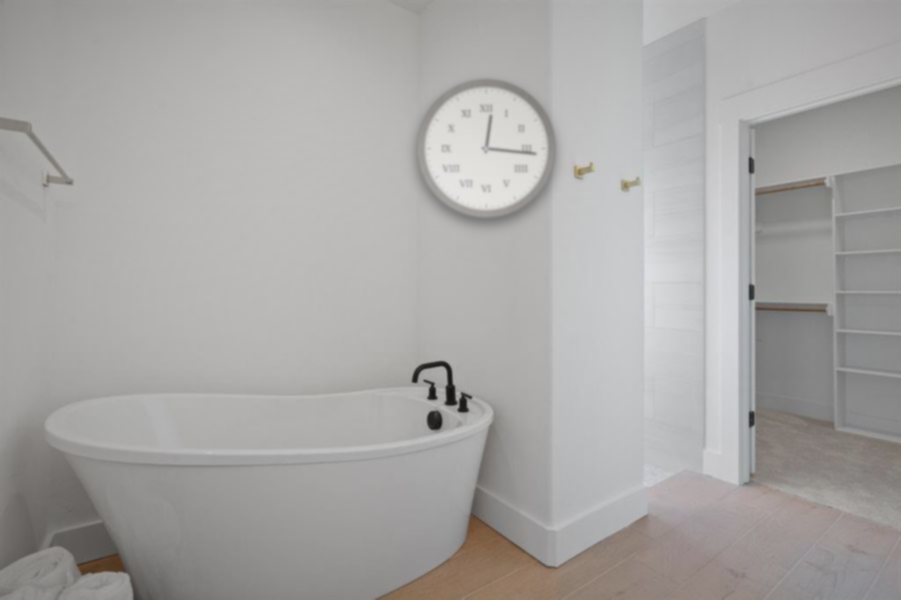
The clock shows h=12 m=16
